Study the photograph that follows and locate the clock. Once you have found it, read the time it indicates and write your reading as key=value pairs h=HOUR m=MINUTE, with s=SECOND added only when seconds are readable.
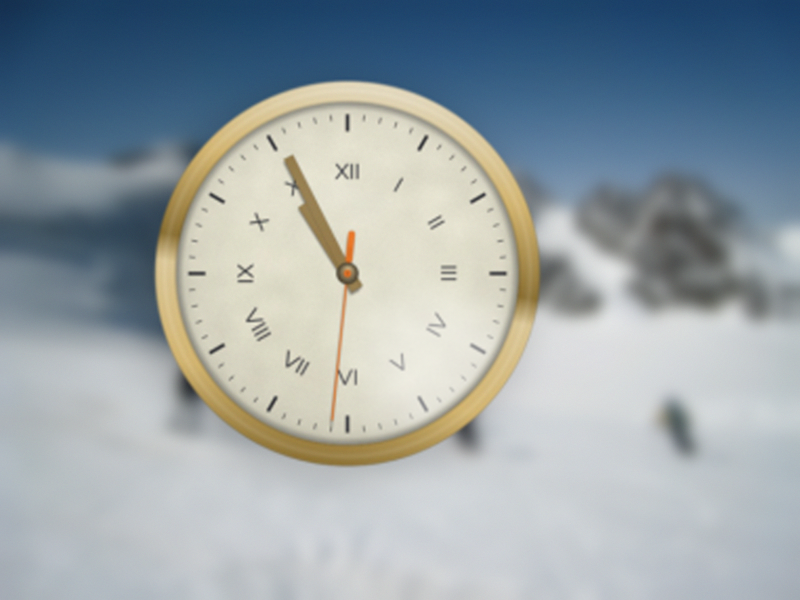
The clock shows h=10 m=55 s=31
